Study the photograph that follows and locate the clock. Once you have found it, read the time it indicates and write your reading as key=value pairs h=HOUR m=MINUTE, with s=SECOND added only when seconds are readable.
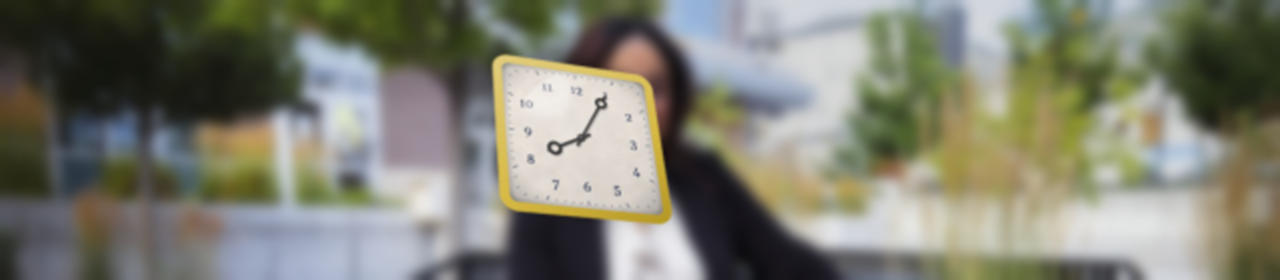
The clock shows h=8 m=5
